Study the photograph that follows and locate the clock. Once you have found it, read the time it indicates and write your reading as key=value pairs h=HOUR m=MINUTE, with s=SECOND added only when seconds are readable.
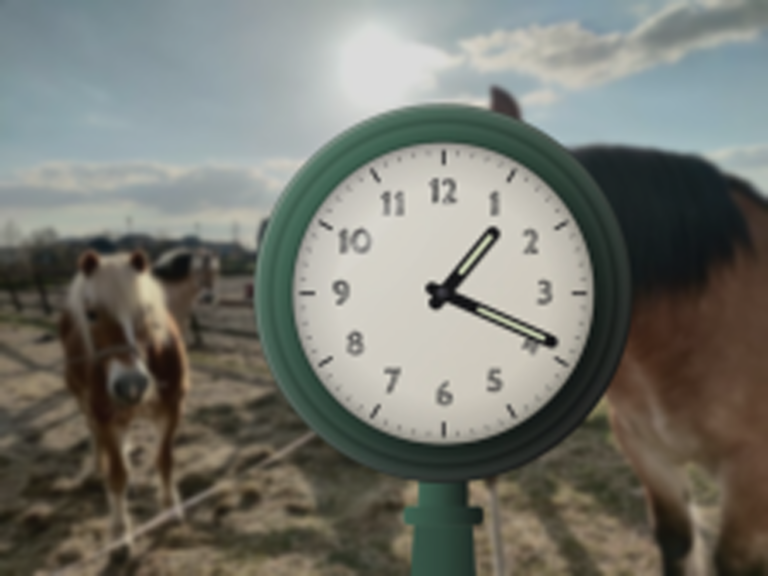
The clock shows h=1 m=19
